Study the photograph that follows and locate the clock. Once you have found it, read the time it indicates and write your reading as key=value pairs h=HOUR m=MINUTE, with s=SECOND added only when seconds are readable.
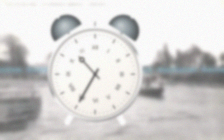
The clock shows h=10 m=35
